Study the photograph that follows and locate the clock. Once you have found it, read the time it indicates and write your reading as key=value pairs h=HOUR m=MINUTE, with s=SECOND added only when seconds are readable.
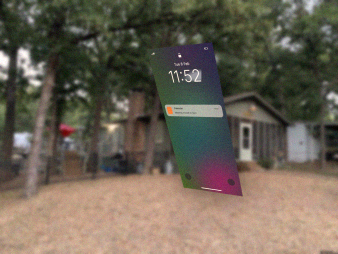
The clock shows h=11 m=52
